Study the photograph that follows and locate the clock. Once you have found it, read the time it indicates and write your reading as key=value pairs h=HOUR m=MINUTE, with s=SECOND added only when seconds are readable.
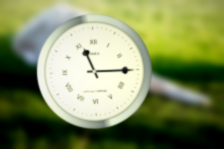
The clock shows h=11 m=15
